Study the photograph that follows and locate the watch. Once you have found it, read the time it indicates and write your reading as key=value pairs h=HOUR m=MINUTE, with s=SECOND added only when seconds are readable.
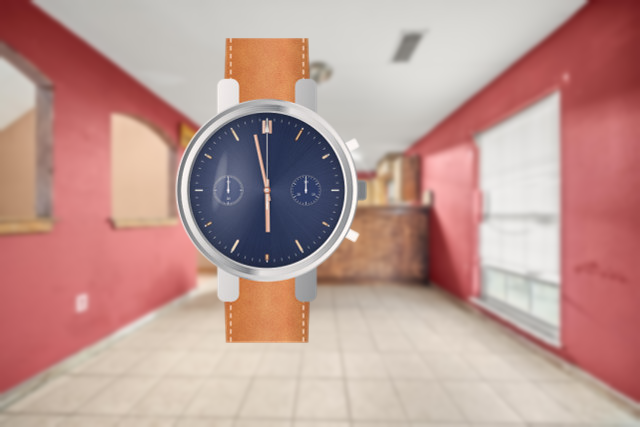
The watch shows h=5 m=58
